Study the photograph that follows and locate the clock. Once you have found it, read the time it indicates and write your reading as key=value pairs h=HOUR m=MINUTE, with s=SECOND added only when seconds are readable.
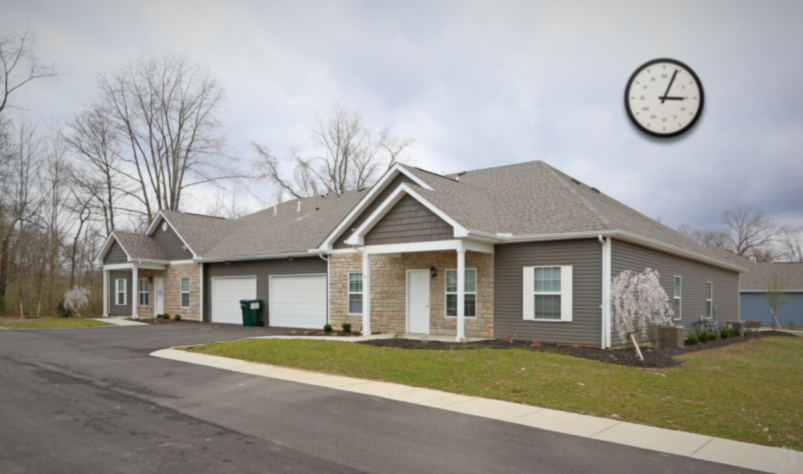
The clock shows h=3 m=4
